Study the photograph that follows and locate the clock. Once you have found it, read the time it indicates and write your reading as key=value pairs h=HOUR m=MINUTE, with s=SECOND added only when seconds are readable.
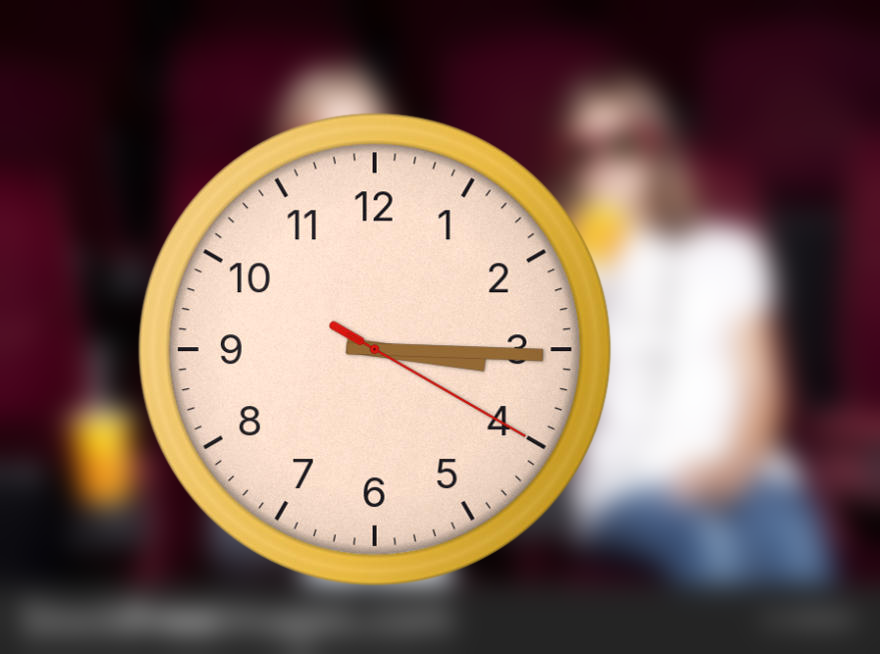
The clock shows h=3 m=15 s=20
